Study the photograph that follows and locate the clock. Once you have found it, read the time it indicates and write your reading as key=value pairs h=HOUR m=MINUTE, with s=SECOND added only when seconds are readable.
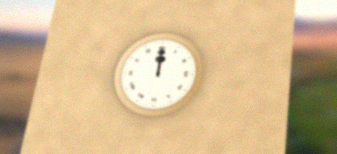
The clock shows h=12 m=0
